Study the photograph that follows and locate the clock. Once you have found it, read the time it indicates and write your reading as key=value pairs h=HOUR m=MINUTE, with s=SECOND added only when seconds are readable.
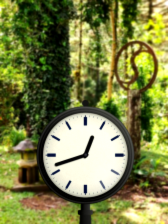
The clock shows h=12 m=42
